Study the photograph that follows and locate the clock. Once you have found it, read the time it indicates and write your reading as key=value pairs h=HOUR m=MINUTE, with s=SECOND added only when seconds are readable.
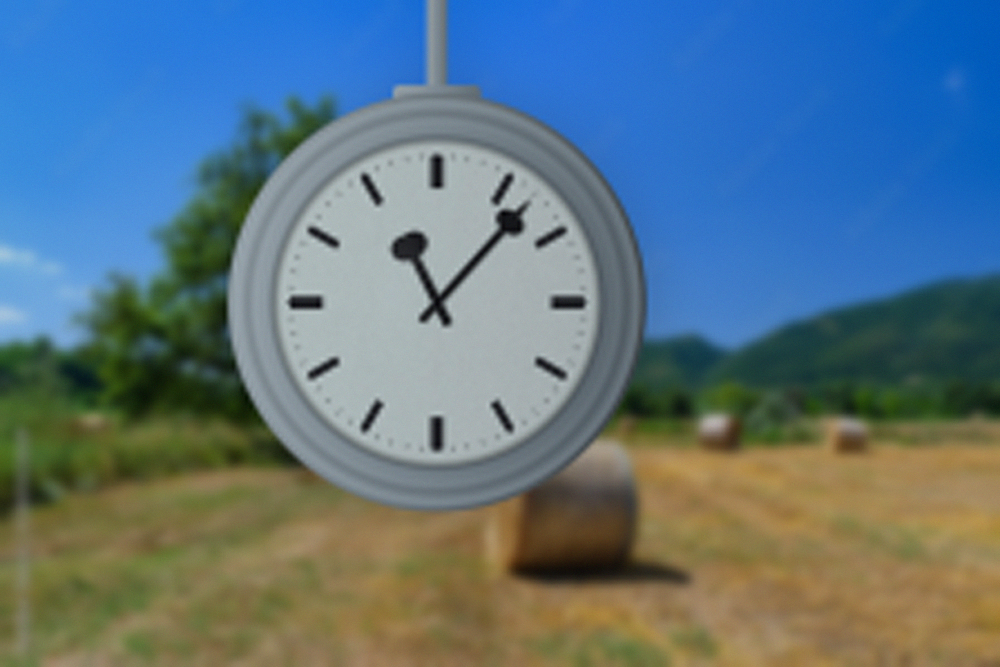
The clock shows h=11 m=7
